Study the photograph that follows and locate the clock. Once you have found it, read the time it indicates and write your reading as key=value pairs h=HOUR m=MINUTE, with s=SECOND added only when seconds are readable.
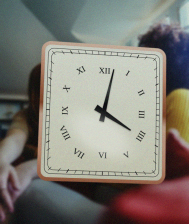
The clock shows h=4 m=2
